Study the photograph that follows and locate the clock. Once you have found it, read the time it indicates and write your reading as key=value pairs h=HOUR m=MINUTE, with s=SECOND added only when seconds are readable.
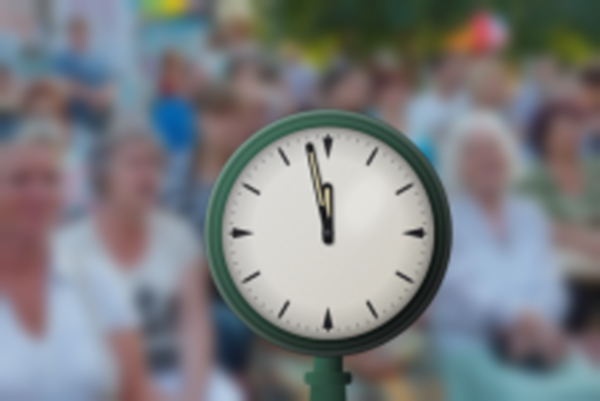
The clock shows h=11 m=58
